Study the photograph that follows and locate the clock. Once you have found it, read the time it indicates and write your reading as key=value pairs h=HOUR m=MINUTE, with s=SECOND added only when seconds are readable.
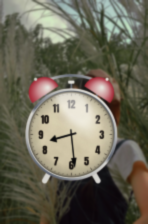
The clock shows h=8 m=29
